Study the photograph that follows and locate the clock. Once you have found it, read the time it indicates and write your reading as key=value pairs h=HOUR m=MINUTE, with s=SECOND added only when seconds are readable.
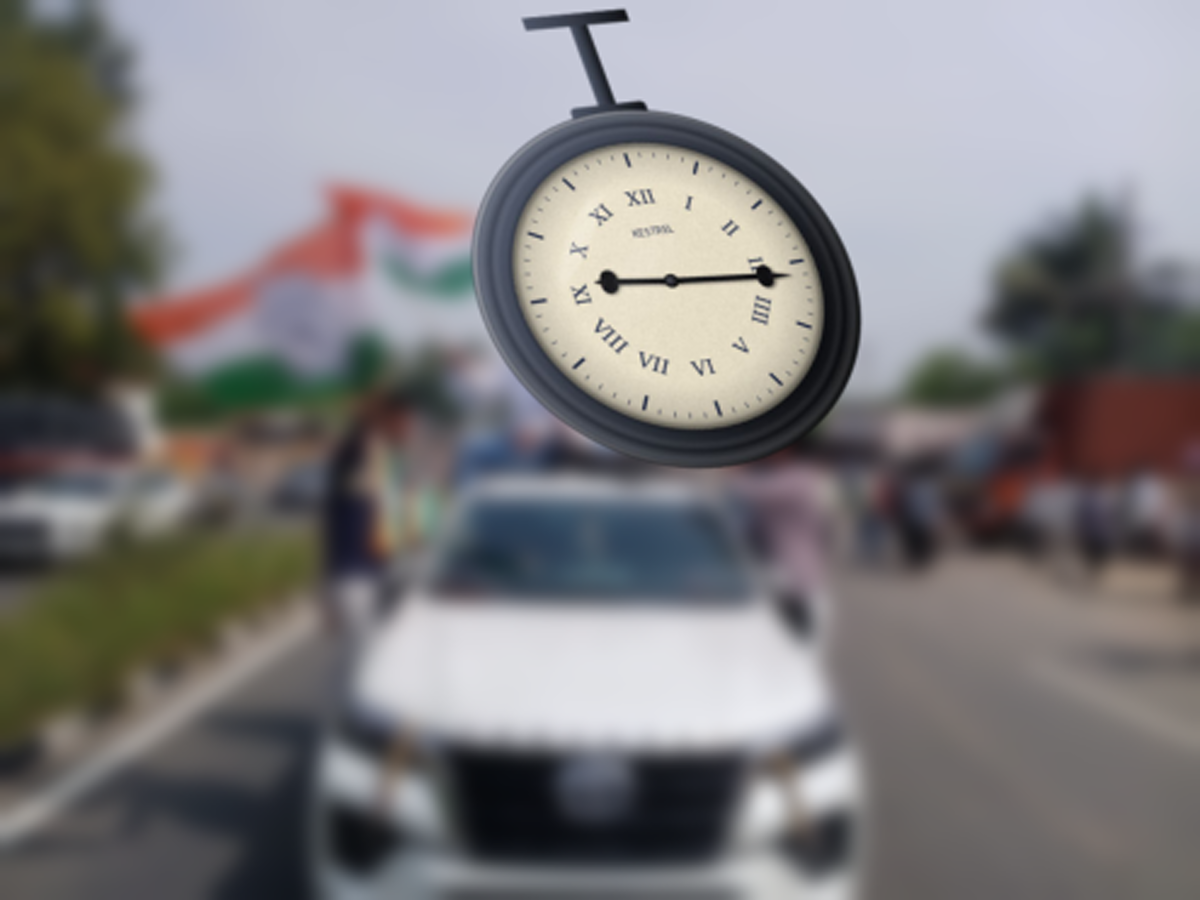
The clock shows h=9 m=16
